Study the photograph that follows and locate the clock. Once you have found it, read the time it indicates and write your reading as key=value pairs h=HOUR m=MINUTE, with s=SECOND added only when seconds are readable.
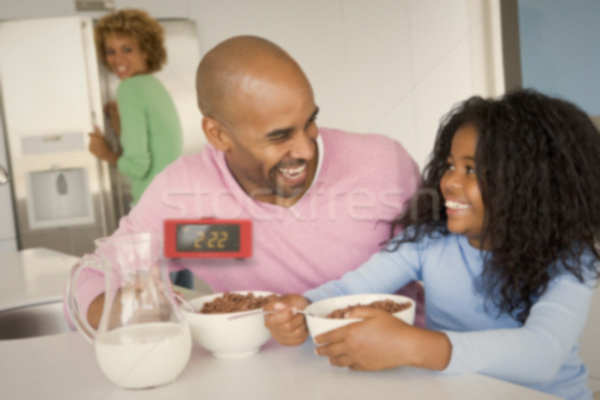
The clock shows h=2 m=22
